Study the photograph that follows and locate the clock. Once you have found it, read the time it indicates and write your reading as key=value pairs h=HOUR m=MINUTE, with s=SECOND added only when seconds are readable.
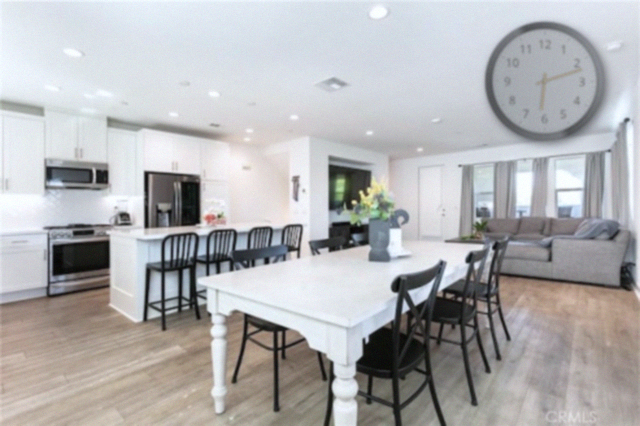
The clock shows h=6 m=12
